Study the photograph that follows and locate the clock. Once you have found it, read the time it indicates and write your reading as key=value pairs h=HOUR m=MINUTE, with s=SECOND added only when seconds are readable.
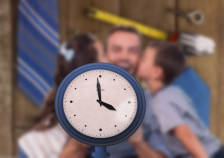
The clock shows h=3 m=59
